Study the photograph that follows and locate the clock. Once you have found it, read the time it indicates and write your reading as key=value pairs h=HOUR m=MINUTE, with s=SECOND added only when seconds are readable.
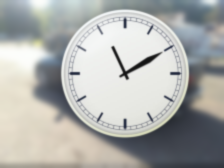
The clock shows h=11 m=10
